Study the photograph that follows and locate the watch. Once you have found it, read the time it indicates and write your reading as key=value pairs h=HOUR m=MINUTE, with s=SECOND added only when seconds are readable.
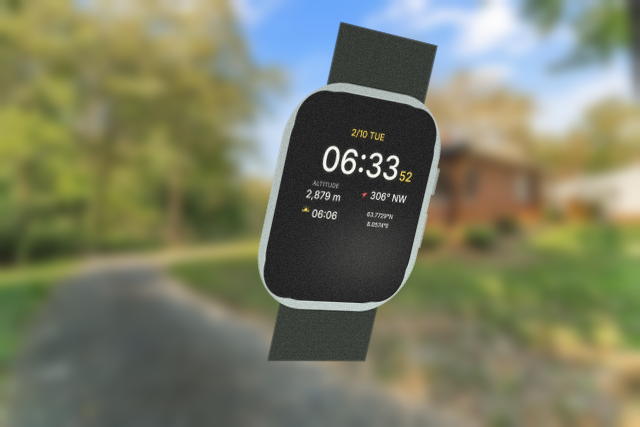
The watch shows h=6 m=33 s=52
